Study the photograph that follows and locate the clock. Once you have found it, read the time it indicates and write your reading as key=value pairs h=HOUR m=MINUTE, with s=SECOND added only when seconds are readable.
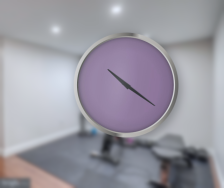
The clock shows h=10 m=21
